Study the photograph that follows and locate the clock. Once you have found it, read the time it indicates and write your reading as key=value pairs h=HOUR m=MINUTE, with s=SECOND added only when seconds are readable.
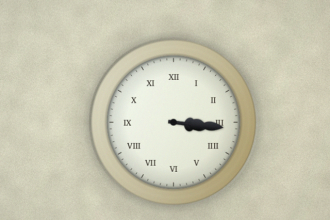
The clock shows h=3 m=16
